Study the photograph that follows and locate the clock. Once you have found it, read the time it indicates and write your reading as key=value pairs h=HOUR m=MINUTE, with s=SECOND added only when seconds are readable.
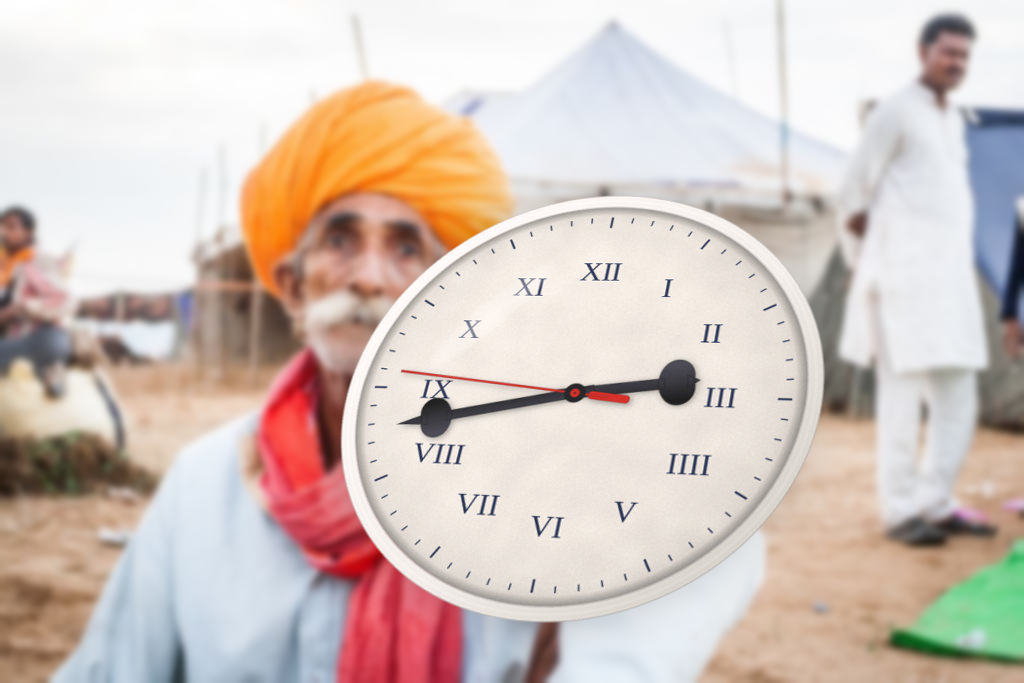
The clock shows h=2 m=42 s=46
